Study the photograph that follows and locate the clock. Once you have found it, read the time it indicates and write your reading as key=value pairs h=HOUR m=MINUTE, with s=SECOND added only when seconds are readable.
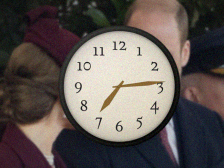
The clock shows h=7 m=14
